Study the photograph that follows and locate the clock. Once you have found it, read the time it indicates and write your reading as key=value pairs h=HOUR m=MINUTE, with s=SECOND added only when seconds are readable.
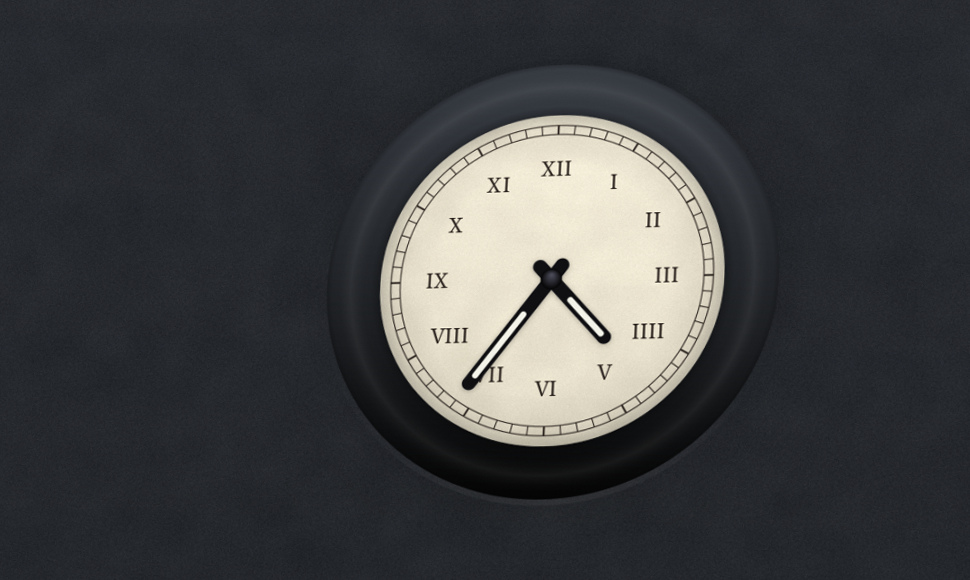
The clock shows h=4 m=36
